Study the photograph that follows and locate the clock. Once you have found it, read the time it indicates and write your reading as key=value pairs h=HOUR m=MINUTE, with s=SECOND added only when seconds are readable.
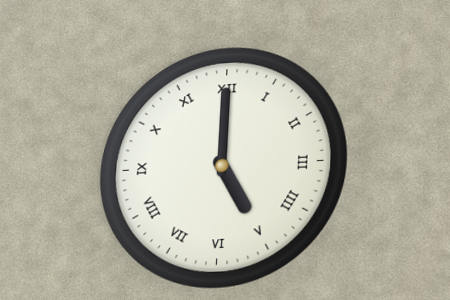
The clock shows h=5 m=0
